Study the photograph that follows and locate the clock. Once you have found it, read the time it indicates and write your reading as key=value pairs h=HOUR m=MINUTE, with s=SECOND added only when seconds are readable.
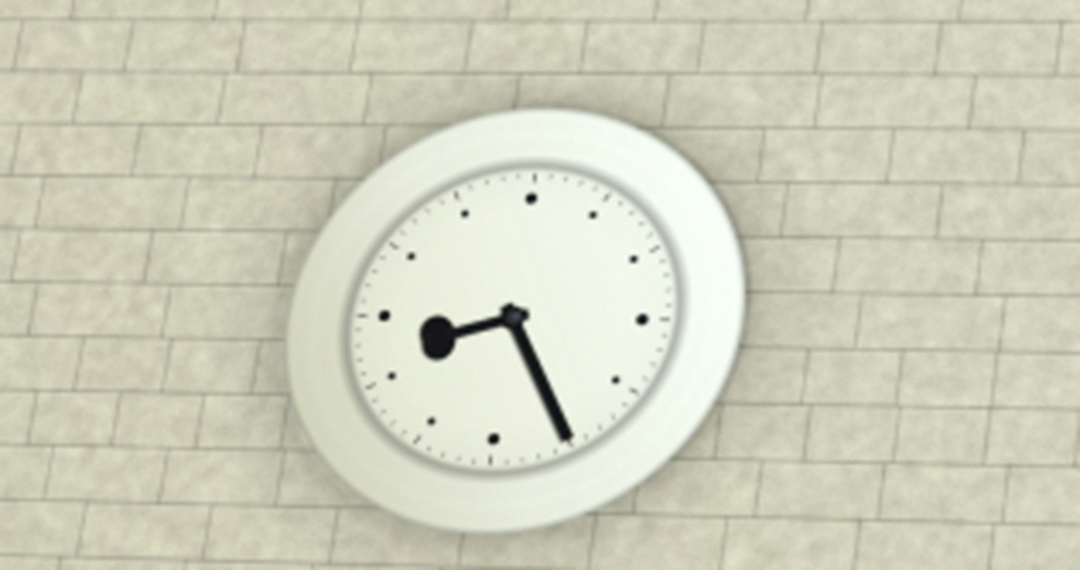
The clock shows h=8 m=25
